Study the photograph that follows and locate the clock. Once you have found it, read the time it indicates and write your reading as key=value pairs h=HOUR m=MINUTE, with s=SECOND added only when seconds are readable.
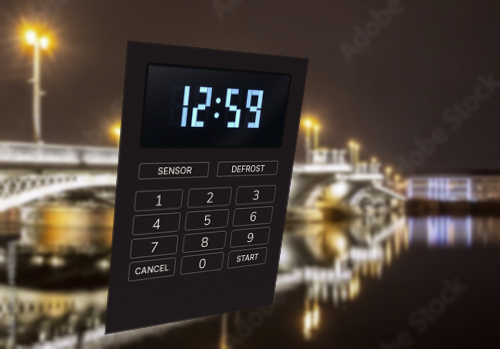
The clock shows h=12 m=59
